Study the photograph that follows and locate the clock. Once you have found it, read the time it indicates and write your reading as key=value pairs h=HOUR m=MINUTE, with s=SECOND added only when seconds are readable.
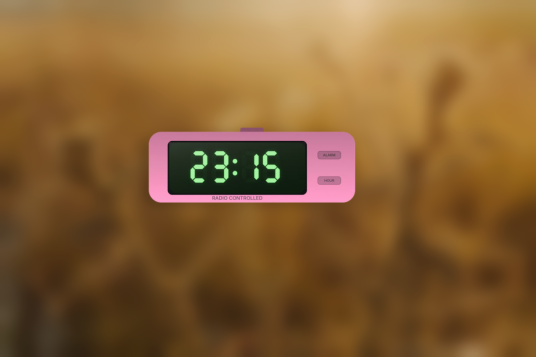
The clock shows h=23 m=15
